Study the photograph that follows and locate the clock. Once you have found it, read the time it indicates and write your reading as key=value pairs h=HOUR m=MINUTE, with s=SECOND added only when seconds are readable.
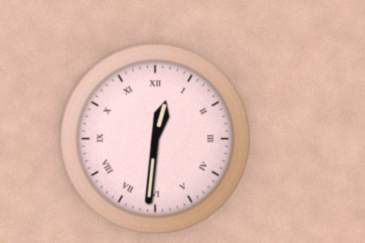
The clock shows h=12 m=31
